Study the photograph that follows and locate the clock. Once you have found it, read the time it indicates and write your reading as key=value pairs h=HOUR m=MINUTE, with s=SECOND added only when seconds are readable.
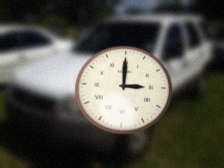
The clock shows h=3 m=0
